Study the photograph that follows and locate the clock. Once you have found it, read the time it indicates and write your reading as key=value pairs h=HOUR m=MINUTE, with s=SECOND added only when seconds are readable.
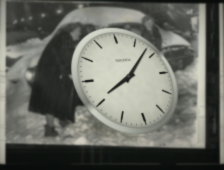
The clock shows h=8 m=8
